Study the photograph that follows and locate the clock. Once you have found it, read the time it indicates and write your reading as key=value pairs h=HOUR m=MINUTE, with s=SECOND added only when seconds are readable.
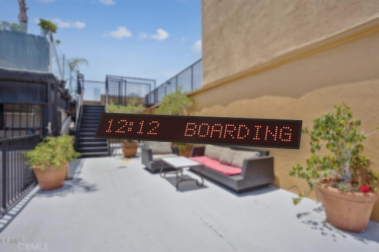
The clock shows h=12 m=12
